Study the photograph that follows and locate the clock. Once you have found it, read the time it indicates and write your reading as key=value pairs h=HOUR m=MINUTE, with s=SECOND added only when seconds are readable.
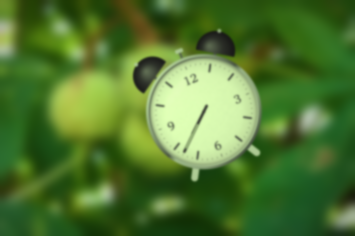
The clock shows h=7 m=38
